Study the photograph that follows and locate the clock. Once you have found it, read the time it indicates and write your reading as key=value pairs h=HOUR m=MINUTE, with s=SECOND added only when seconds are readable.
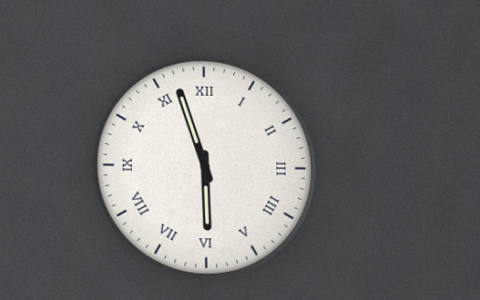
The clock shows h=5 m=57
